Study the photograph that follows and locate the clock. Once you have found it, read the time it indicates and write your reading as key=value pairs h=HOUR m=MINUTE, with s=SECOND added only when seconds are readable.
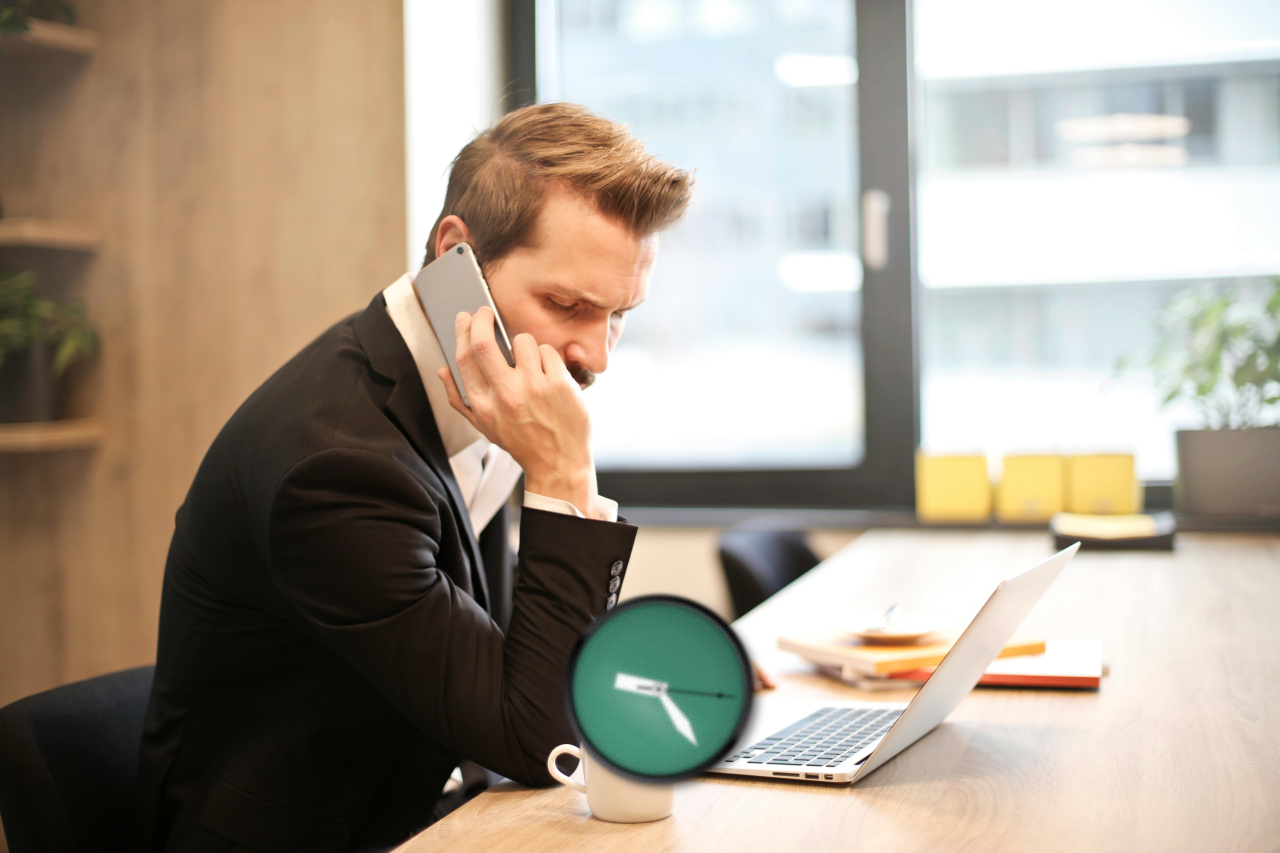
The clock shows h=9 m=24 s=16
